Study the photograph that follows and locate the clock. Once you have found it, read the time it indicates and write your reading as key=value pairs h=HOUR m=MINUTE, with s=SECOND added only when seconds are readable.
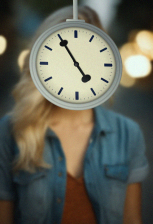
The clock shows h=4 m=55
